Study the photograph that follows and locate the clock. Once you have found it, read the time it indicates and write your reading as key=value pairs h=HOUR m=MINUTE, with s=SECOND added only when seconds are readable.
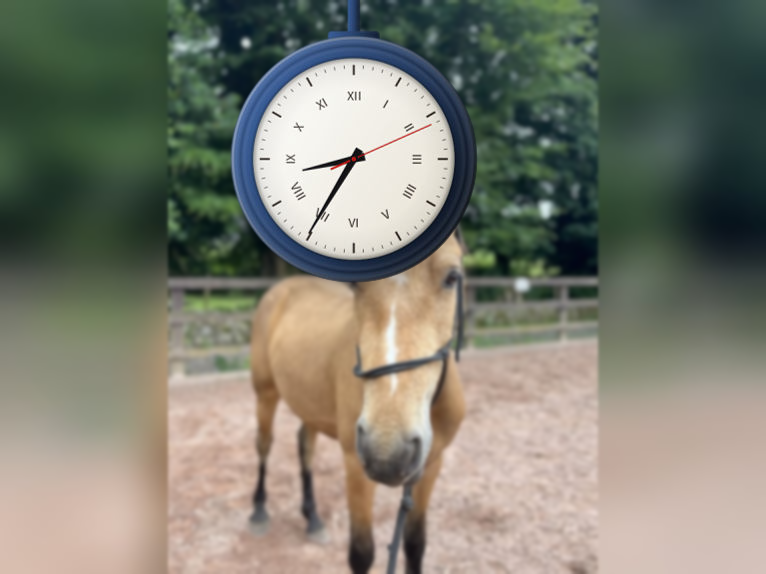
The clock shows h=8 m=35 s=11
